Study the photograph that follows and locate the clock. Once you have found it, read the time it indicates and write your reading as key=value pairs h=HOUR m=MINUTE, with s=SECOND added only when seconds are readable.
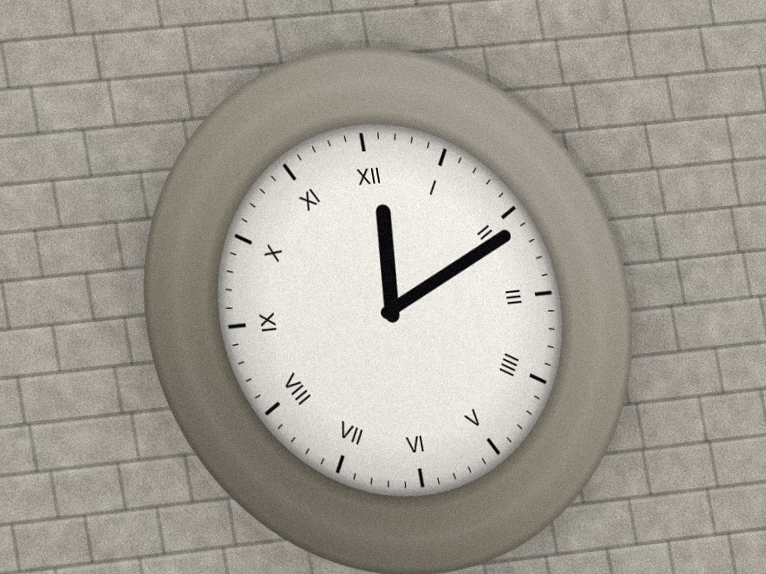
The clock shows h=12 m=11
